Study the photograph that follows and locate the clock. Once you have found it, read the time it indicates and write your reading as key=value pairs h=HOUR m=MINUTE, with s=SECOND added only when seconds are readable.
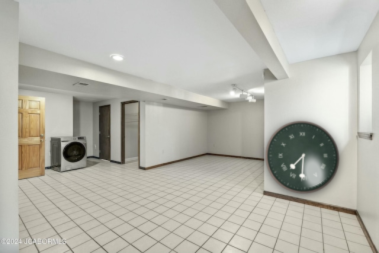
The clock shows h=7 m=31
